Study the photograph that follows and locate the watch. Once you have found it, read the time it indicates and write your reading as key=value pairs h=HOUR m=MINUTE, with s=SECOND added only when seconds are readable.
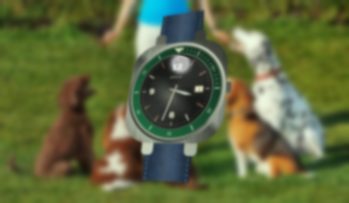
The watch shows h=3 m=33
